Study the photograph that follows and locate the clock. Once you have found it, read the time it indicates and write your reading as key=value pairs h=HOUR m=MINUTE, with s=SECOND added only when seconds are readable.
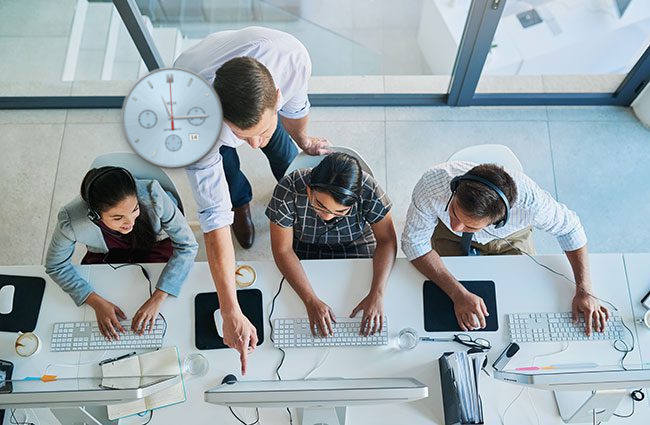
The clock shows h=11 m=15
